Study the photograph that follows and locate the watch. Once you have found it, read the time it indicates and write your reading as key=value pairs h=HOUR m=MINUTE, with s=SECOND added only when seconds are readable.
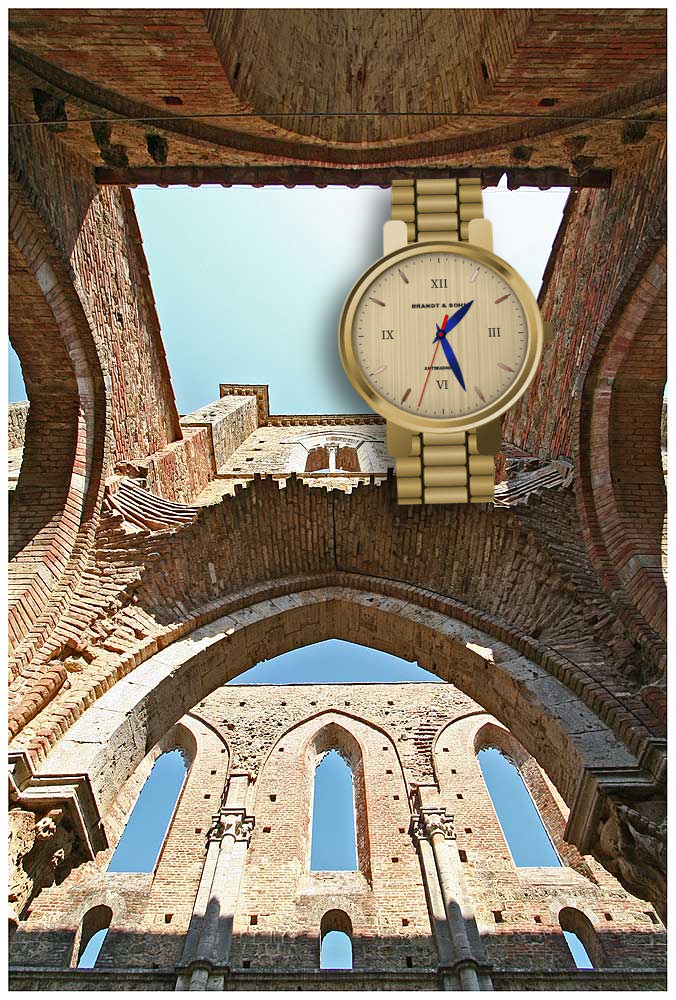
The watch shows h=1 m=26 s=33
